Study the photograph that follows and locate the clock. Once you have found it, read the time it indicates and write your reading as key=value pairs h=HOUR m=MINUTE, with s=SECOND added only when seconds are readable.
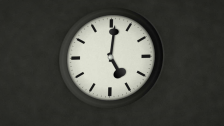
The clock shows h=5 m=1
